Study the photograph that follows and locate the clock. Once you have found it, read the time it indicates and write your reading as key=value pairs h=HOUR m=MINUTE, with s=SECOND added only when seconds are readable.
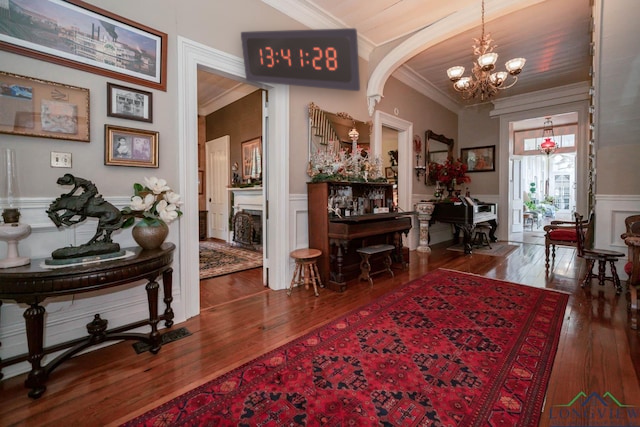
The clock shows h=13 m=41 s=28
